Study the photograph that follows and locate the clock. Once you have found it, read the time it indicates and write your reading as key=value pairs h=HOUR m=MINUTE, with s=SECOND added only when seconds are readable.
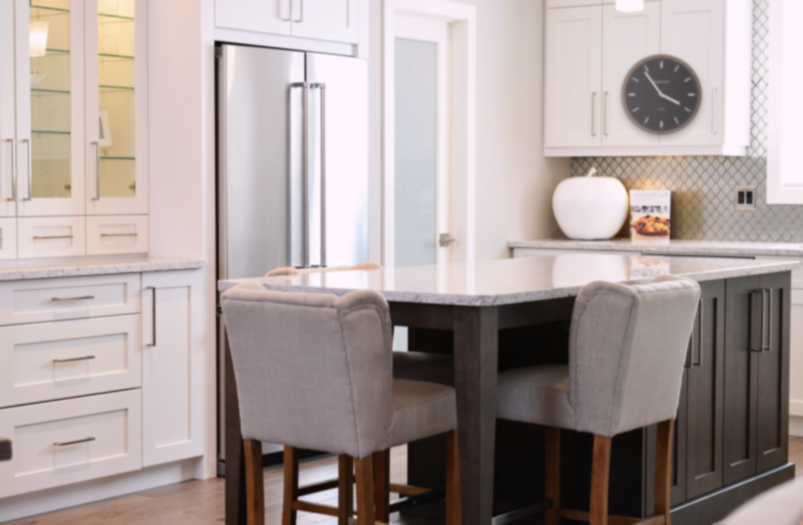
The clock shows h=3 m=54
